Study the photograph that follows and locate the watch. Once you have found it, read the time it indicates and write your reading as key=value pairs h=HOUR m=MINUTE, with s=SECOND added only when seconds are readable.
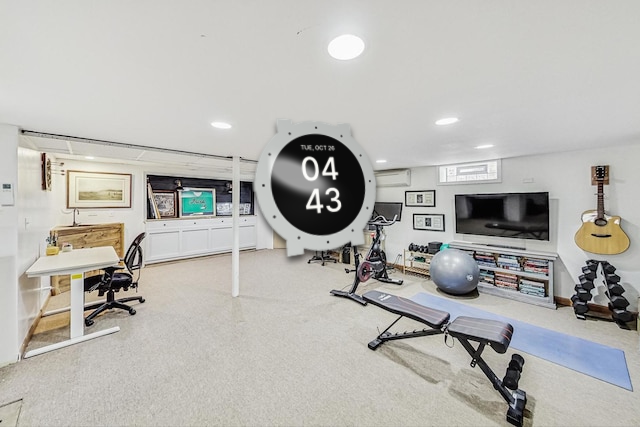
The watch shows h=4 m=43
